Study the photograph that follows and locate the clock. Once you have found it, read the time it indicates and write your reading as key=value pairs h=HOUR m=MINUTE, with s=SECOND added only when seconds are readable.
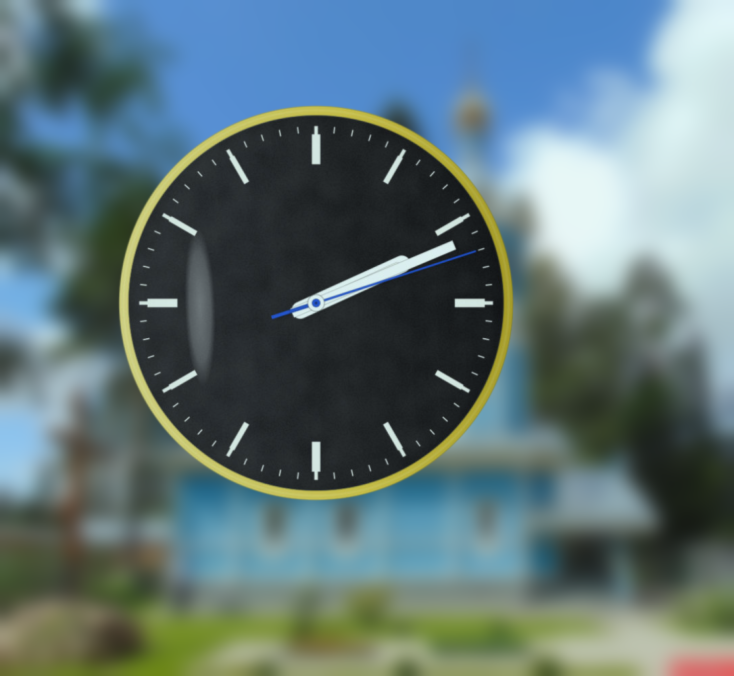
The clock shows h=2 m=11 s=12
